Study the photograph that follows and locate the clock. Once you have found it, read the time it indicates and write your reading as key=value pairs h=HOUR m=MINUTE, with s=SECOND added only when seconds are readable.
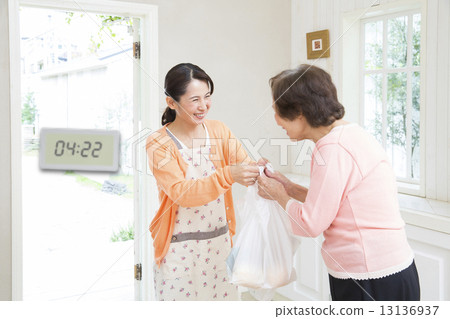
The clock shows h=4 m=22
